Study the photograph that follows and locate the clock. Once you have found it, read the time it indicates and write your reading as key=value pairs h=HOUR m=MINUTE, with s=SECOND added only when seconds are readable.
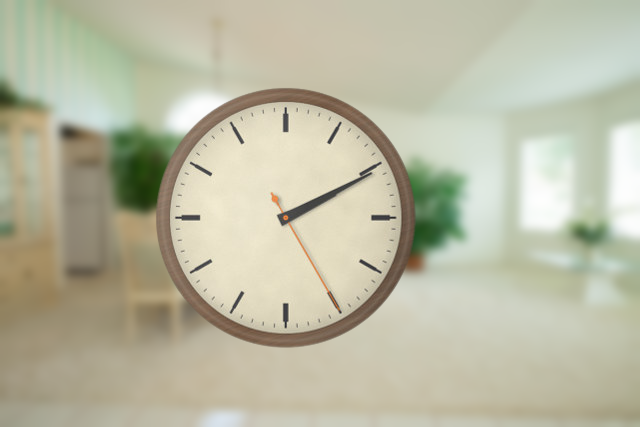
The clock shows h=2 m=10 s=25
